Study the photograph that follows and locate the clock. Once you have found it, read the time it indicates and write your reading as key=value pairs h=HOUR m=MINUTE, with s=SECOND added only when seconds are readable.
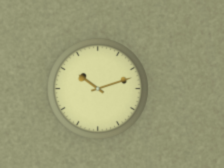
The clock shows h=10 m=12
